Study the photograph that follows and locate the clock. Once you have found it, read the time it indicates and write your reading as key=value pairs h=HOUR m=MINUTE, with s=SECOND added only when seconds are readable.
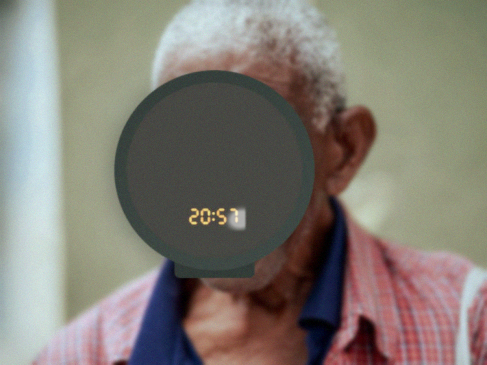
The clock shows h=20 m=57
